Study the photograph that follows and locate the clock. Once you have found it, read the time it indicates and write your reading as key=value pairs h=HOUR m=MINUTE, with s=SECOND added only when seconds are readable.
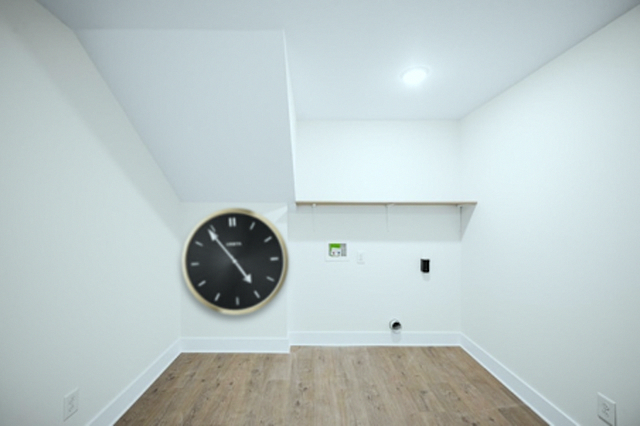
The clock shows h=4 m=54
